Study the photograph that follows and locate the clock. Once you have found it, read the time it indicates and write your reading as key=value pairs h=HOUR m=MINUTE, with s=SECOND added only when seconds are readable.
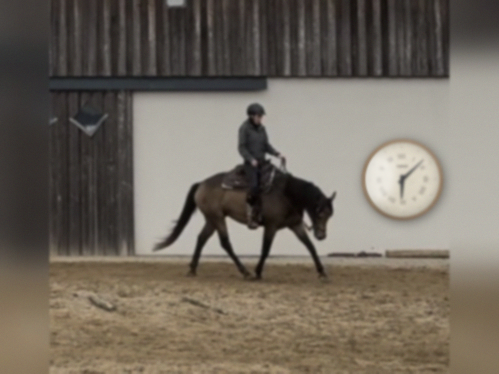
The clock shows h=6 m=8
